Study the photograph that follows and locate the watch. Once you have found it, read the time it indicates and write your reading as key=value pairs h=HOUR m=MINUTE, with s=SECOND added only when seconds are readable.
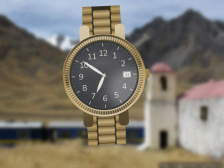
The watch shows h=6 m=51
